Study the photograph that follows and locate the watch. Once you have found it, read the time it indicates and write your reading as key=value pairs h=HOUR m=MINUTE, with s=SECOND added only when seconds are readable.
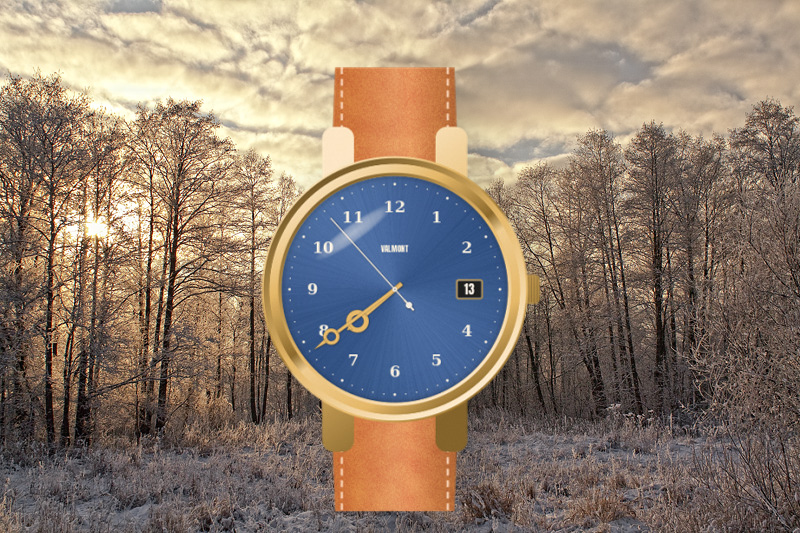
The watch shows h=7 m=38 s=53
